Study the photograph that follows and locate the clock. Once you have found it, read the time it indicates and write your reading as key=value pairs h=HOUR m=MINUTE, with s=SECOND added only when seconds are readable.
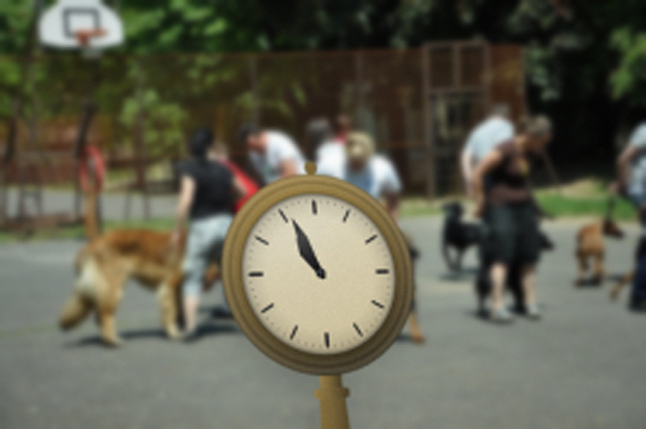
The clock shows h=10 m=56
